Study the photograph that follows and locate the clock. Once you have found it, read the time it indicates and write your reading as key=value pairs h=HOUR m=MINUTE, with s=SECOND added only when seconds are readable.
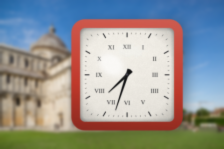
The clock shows h=7 m=33
